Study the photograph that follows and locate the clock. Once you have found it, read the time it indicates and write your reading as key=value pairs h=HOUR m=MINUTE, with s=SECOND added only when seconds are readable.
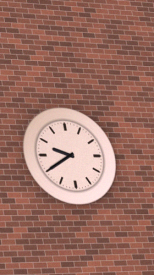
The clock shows h=9 m=40
